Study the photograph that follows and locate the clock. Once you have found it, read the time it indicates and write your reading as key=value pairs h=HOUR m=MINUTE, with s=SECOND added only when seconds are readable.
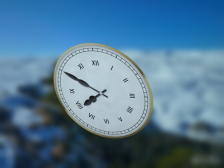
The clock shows h=7 m=50
